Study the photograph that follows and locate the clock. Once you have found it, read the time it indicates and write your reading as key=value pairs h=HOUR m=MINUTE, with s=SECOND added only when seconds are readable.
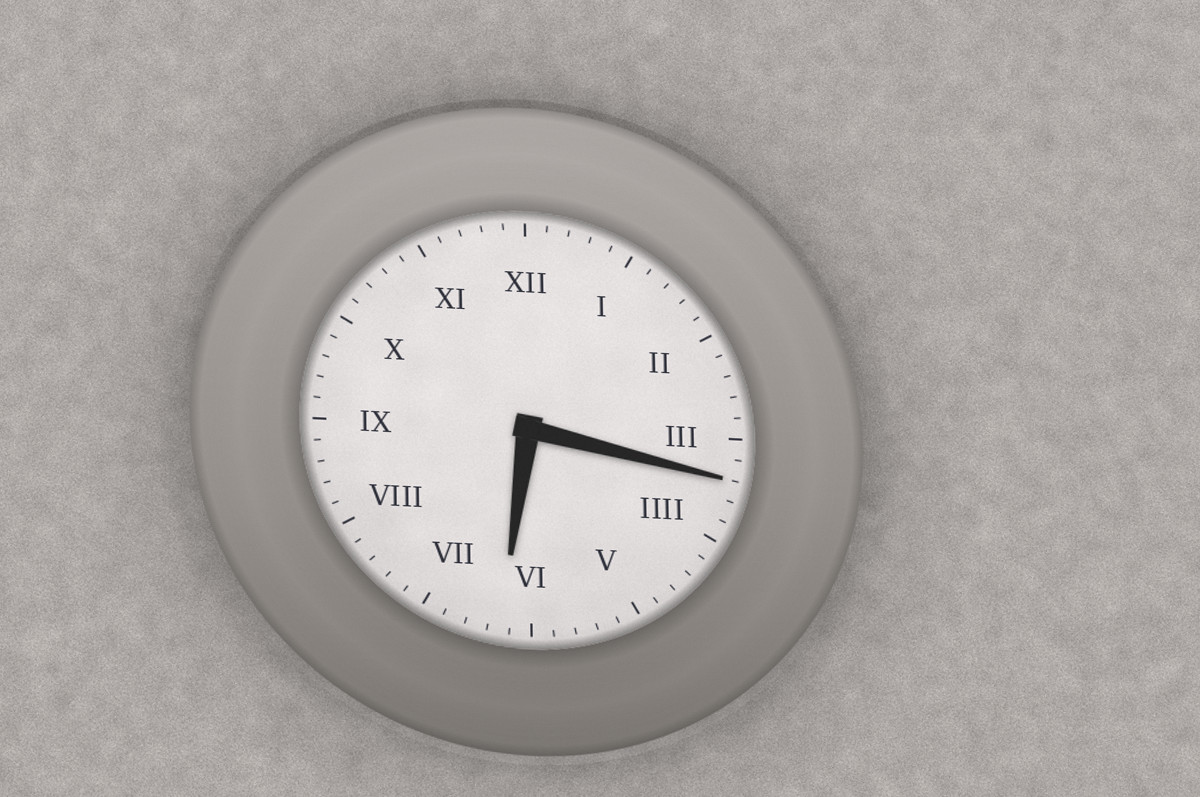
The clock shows h=6 m=17
